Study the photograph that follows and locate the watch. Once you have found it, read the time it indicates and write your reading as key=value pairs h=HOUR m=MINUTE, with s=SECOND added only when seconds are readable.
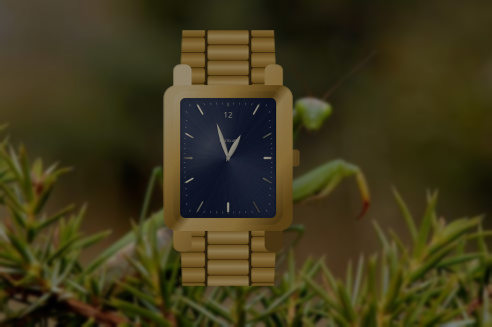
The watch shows h=12 m=57
